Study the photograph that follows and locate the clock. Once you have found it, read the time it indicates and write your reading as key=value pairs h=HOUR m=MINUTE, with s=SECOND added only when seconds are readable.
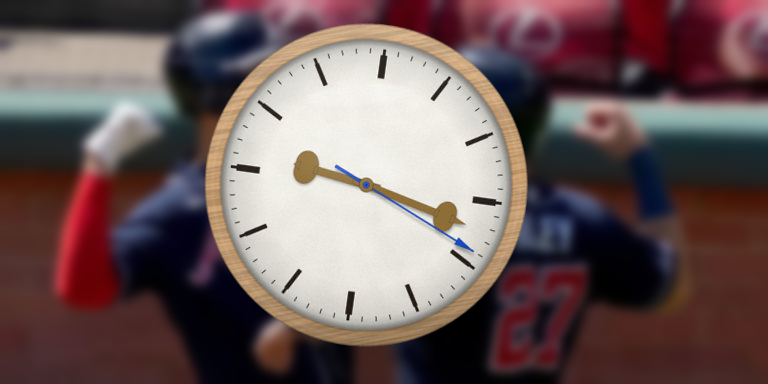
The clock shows h=9 m=17 s=19
